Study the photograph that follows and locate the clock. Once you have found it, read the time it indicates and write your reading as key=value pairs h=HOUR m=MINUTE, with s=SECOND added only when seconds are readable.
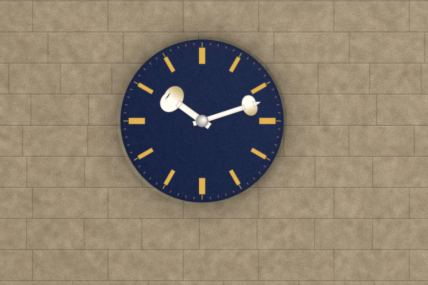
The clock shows h=10 m=12
